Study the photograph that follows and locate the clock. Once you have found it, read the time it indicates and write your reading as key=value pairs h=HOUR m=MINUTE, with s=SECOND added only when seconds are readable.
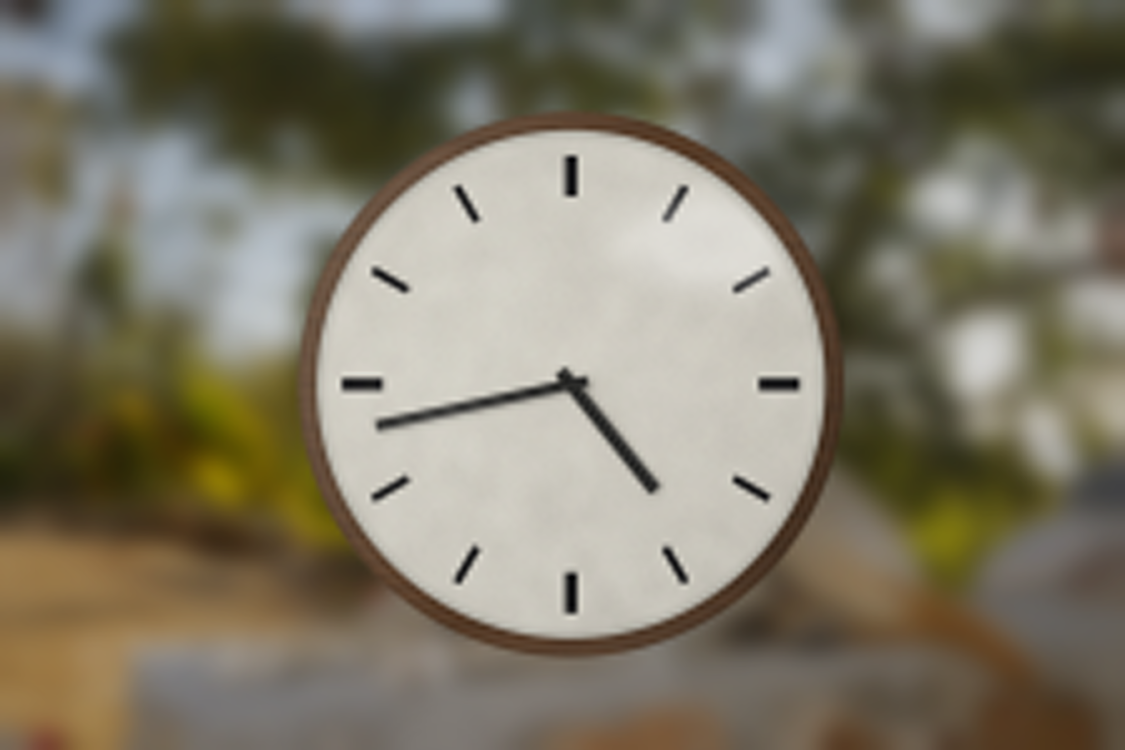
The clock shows h=4 m=43
